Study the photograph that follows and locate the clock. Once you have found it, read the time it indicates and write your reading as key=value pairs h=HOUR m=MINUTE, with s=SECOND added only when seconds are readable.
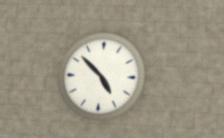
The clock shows h=4 m=52
